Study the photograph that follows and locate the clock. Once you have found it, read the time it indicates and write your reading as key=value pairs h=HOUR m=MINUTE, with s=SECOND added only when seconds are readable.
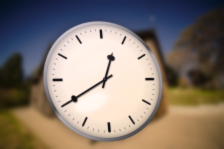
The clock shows h=12 m=40
